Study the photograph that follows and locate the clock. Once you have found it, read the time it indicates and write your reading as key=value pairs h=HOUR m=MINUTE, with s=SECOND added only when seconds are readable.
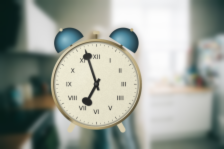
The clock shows h=6 m=57
